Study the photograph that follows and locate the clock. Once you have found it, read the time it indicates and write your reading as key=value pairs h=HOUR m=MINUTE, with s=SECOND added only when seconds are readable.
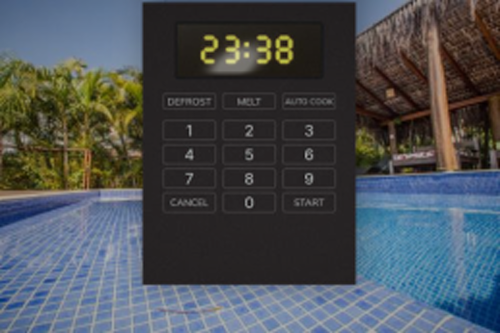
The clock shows h=23 m=38
